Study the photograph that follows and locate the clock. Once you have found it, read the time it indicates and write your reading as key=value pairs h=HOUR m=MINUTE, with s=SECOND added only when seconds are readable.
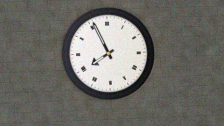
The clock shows h=7 m=56
